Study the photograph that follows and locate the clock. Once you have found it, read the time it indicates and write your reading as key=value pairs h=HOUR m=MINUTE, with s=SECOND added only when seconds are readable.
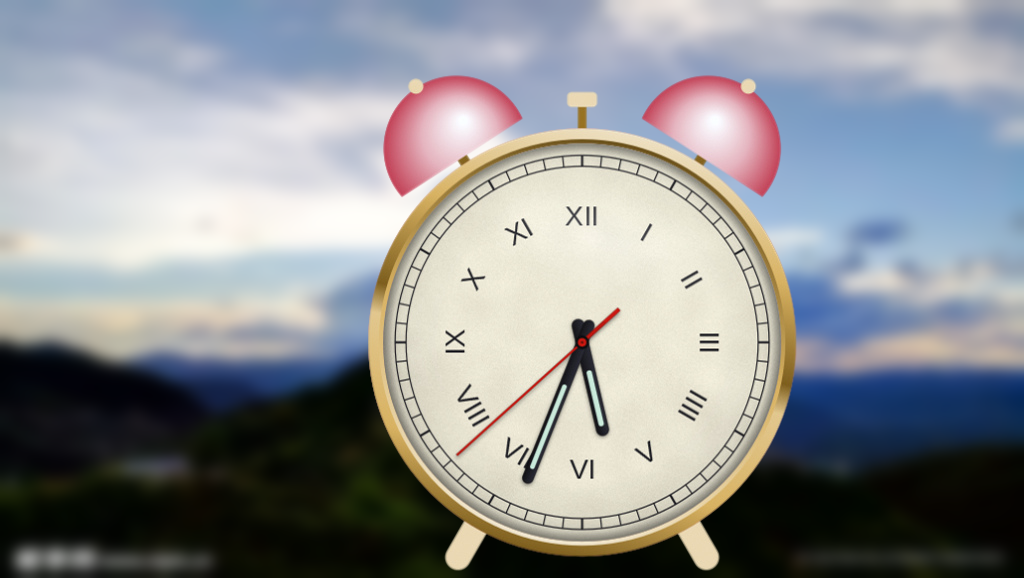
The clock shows h=5 m=33 s=38
